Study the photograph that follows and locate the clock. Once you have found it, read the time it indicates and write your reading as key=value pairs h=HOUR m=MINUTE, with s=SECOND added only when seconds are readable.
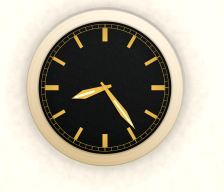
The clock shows h=8 m=24
